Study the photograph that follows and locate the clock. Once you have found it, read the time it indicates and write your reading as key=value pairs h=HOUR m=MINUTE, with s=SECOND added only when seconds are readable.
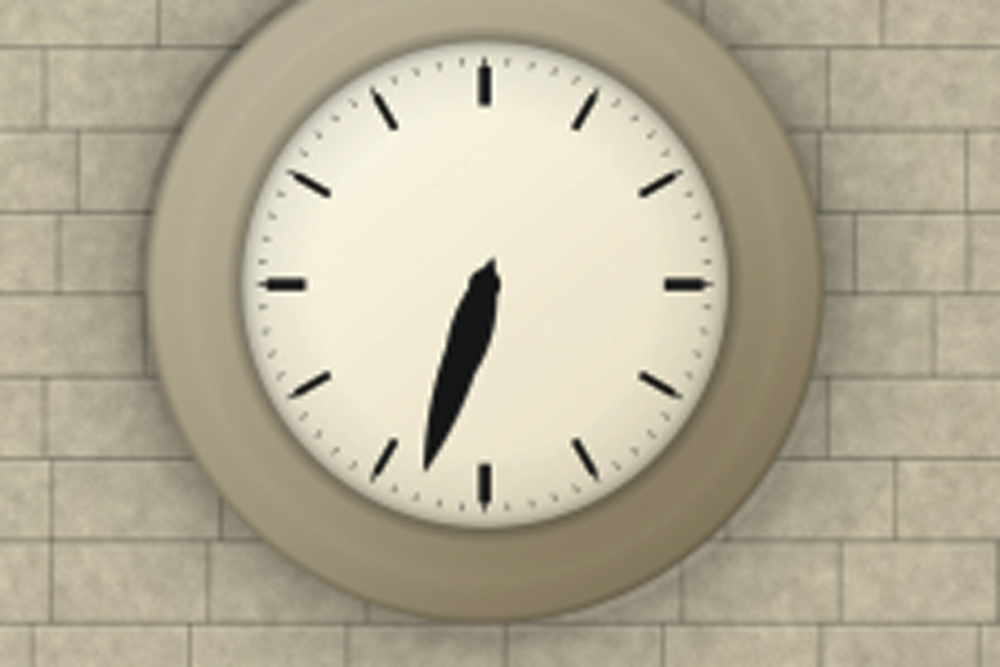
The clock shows h=6 m=33
